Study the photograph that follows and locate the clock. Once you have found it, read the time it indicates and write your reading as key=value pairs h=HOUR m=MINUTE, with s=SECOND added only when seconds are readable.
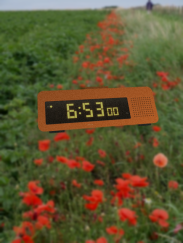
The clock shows h=6 m=53 s=0
